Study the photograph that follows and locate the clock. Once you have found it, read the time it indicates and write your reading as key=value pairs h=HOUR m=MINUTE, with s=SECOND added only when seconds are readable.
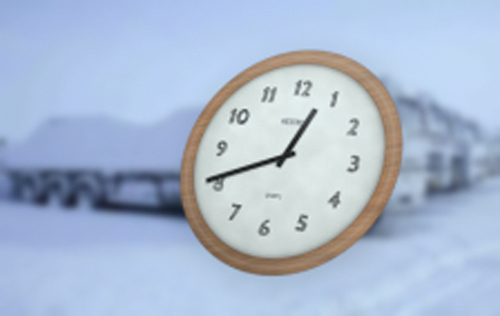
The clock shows h=12 m=41
